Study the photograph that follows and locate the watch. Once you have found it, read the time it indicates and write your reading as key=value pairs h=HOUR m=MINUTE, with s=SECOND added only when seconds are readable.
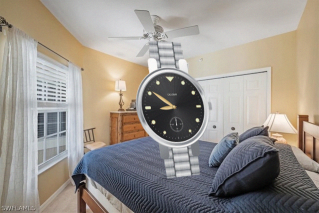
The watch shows h=8 m=51
